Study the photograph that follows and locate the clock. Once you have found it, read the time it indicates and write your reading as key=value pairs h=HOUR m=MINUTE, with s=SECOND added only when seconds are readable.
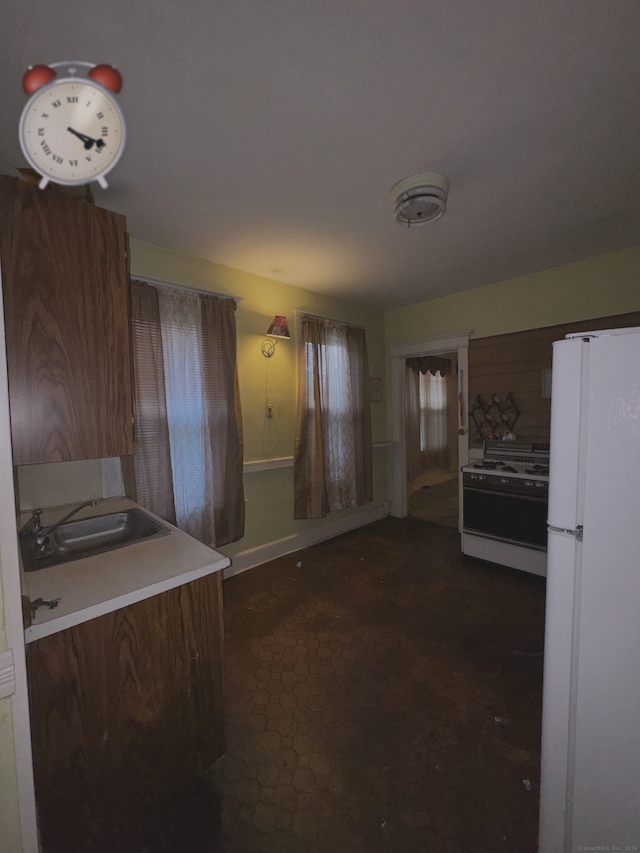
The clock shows h=4 m=19
